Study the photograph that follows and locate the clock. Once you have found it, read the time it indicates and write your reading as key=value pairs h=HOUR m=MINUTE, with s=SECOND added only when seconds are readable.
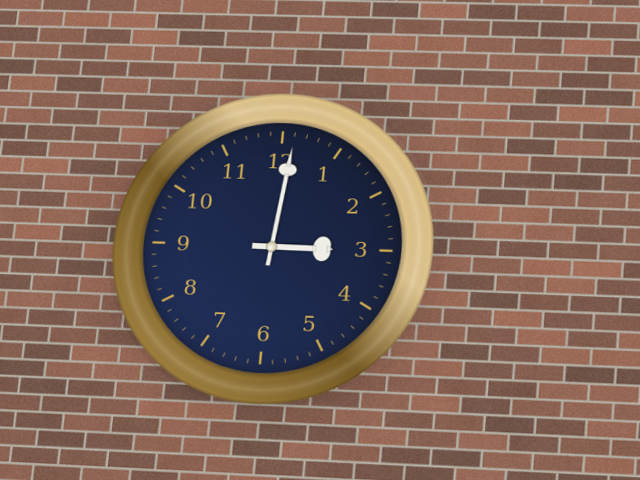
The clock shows h=3 m=1
